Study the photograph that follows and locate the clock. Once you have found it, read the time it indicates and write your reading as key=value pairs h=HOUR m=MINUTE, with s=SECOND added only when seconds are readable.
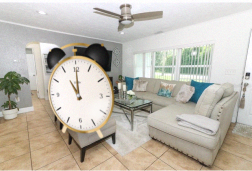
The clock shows h=11 m=0
